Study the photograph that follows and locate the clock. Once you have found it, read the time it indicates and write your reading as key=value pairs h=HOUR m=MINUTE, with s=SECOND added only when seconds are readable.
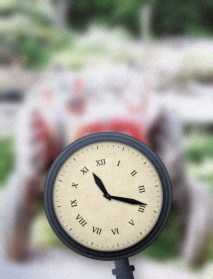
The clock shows h=11 m=19
